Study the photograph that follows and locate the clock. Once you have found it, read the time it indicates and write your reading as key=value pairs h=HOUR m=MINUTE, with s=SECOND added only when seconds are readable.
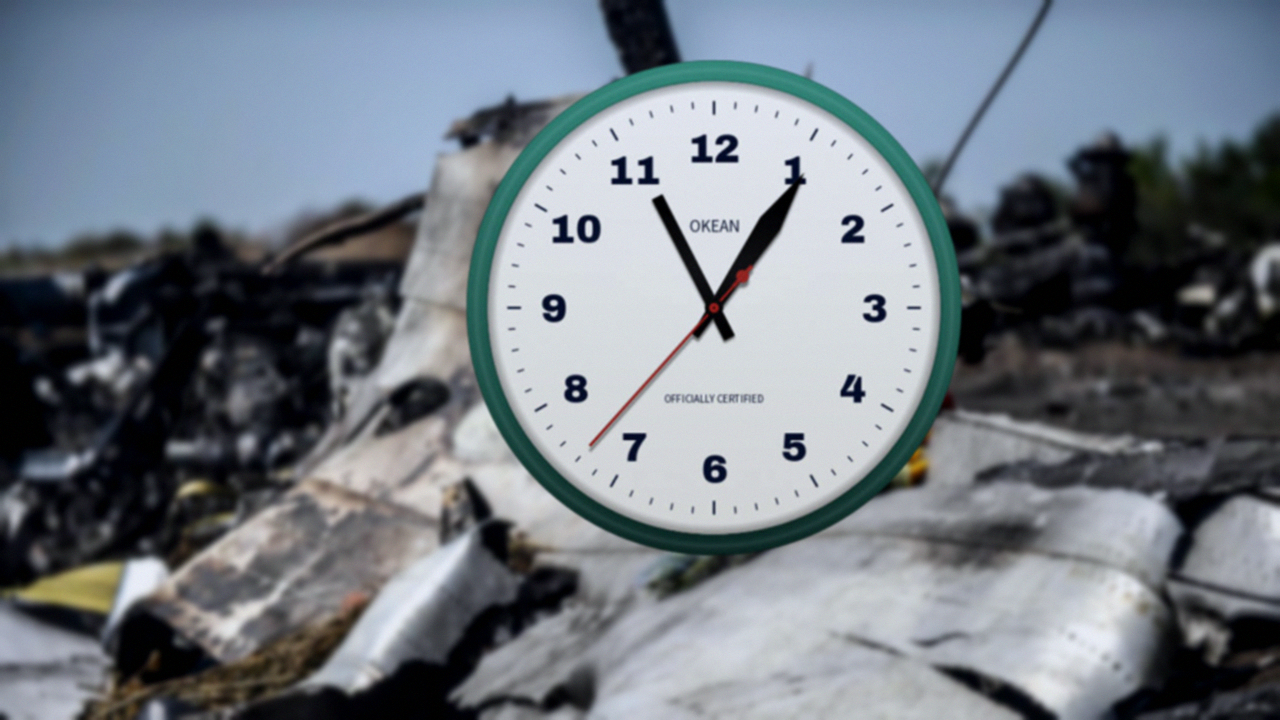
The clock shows h=11 m=5 s=37
